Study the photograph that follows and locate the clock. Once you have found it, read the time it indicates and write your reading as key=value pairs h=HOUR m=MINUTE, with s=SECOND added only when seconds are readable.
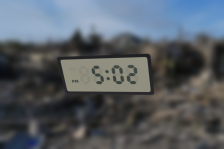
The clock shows h=5 m=2
